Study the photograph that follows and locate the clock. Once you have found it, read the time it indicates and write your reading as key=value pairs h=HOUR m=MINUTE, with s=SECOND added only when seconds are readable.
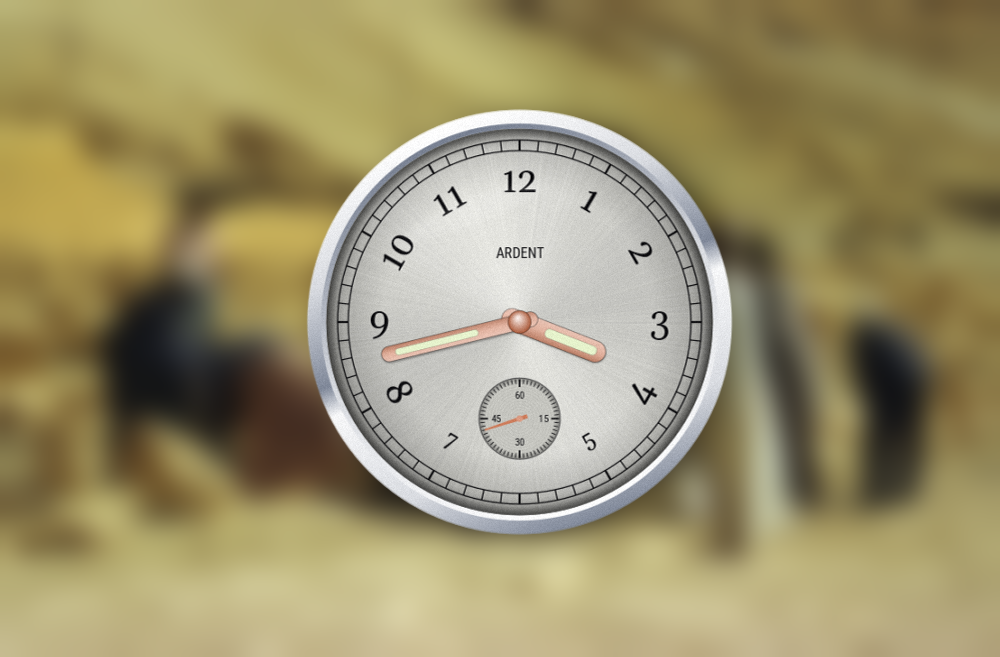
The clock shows h=3 m=42 s=42
